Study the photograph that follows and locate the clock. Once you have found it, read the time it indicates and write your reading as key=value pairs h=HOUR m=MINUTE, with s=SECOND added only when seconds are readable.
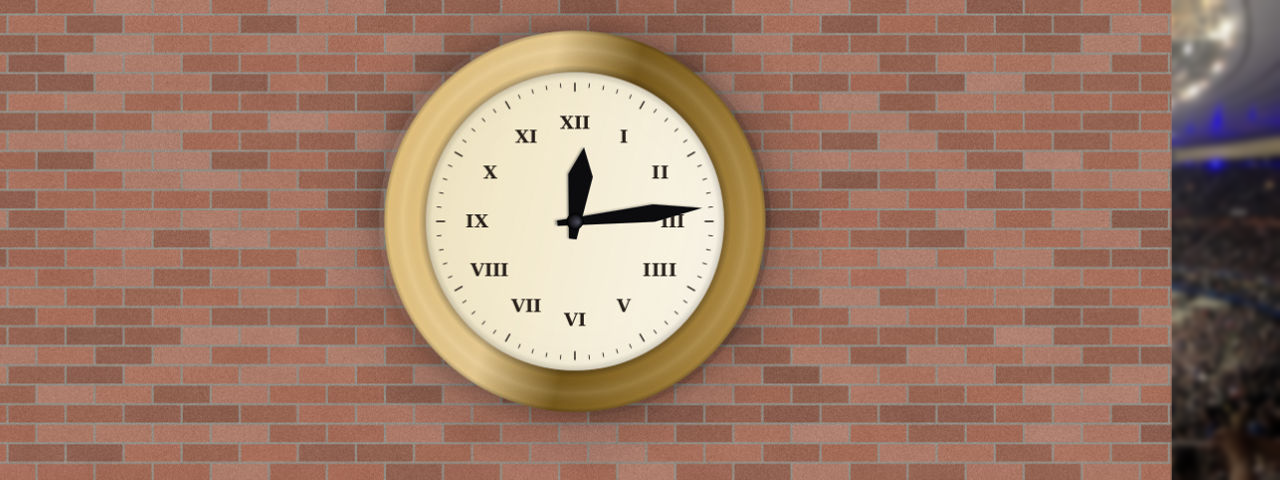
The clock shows h=12 m=14
